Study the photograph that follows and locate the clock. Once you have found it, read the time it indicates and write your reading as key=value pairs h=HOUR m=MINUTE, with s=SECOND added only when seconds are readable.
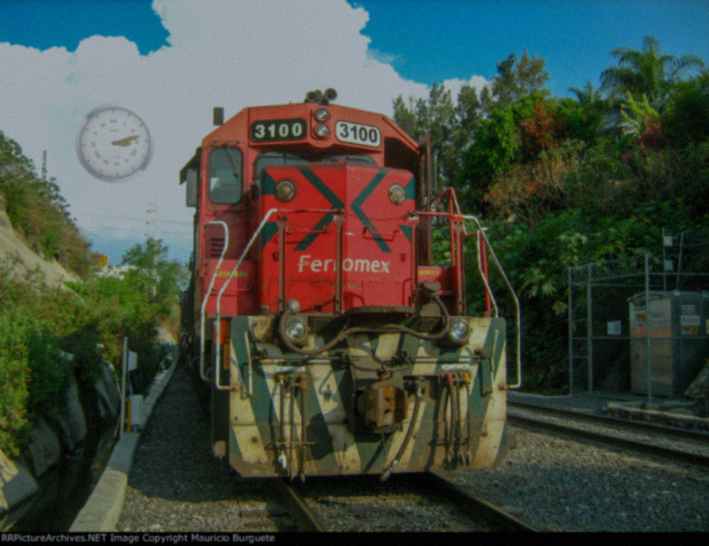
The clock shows h=3 m=13
